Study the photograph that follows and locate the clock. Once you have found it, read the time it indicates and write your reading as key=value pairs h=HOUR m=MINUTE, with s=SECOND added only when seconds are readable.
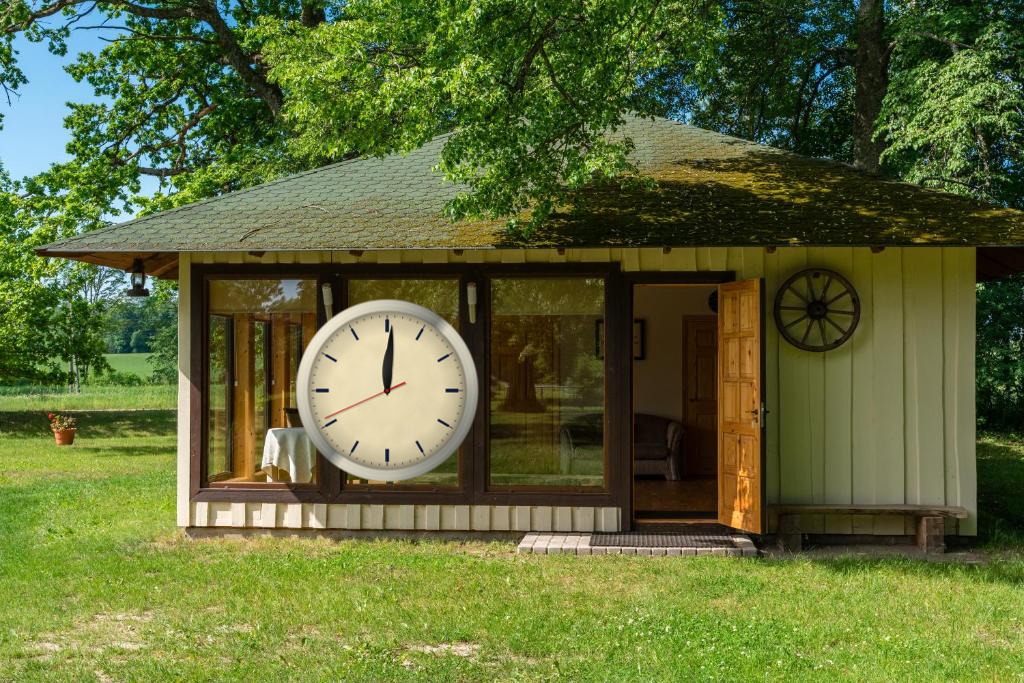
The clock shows h=12 m=0 s=41
